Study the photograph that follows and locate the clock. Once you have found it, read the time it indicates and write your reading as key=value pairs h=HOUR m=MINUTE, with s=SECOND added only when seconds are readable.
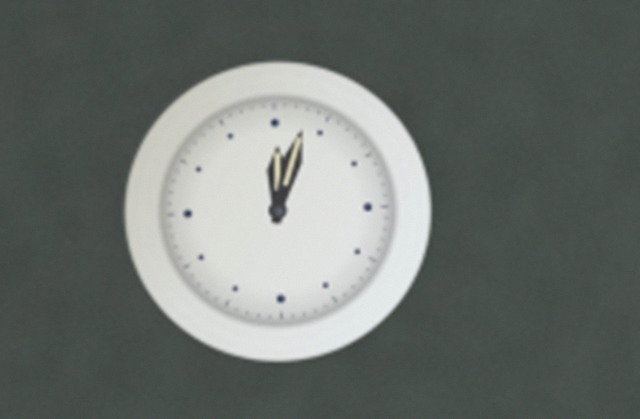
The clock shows h=12 m=3
